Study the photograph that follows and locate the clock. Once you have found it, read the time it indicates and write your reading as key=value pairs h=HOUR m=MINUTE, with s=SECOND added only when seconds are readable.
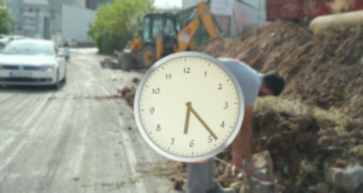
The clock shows h=6 m=24
